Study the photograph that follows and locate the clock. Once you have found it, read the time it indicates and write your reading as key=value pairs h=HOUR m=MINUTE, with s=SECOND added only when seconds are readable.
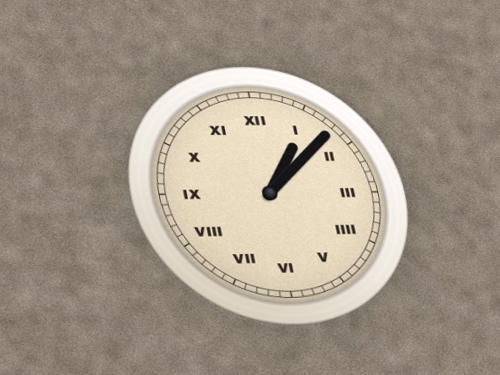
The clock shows h=1 m=8
